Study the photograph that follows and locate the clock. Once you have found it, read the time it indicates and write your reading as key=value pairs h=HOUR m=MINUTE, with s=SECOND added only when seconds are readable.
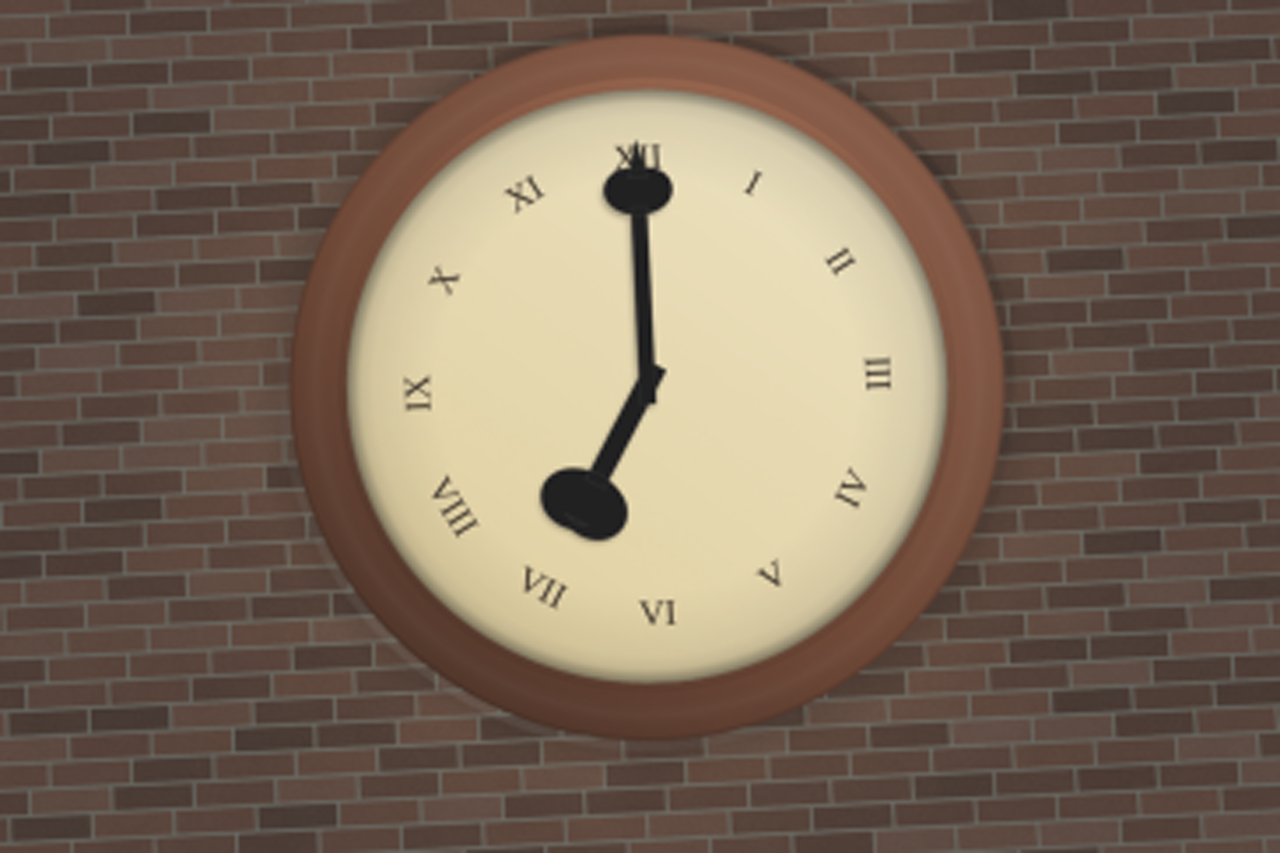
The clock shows h=7 m=0
